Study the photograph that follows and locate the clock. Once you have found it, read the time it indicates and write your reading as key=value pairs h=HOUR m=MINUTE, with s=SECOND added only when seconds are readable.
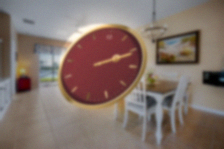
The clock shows h=2 m=11
